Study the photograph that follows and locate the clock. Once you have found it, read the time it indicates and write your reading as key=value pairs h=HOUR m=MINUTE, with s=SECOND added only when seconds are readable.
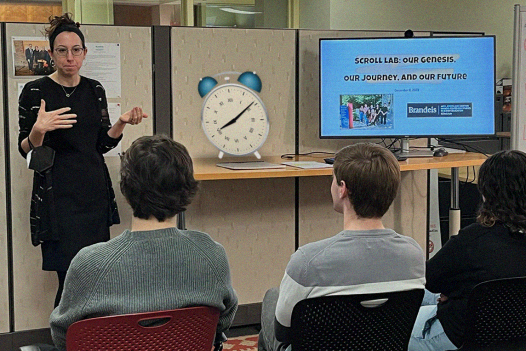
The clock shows h=8 m=9
